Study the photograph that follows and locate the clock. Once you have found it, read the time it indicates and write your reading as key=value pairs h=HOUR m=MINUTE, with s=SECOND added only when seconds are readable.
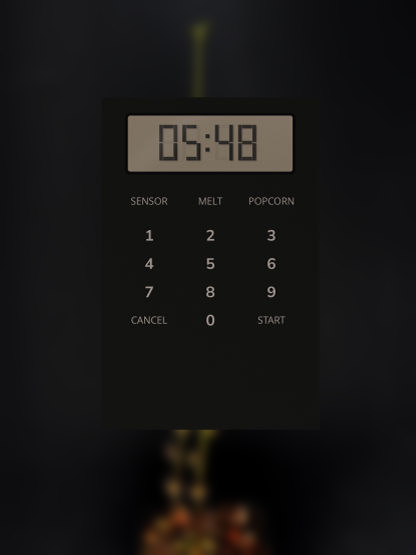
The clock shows h=5 m=48
